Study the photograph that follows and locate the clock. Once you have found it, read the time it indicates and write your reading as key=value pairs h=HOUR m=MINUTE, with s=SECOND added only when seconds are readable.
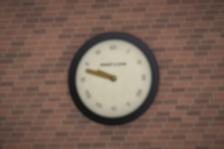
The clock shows h=9 m=48
